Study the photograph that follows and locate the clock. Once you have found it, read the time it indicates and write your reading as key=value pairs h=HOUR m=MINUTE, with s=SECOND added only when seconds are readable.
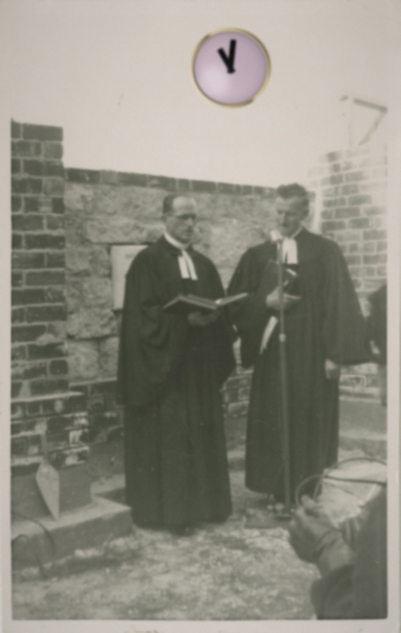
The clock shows h=11 m=1
